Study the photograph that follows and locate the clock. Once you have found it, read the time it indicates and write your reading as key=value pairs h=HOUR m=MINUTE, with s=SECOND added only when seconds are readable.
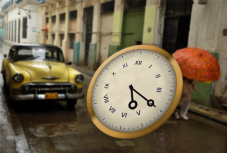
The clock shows h=5 m=20
